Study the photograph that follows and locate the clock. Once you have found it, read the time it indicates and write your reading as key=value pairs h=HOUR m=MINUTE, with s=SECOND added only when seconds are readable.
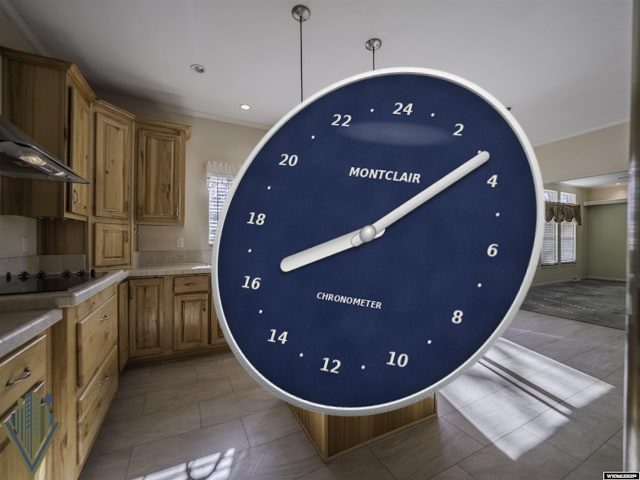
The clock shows h=16 m=8
